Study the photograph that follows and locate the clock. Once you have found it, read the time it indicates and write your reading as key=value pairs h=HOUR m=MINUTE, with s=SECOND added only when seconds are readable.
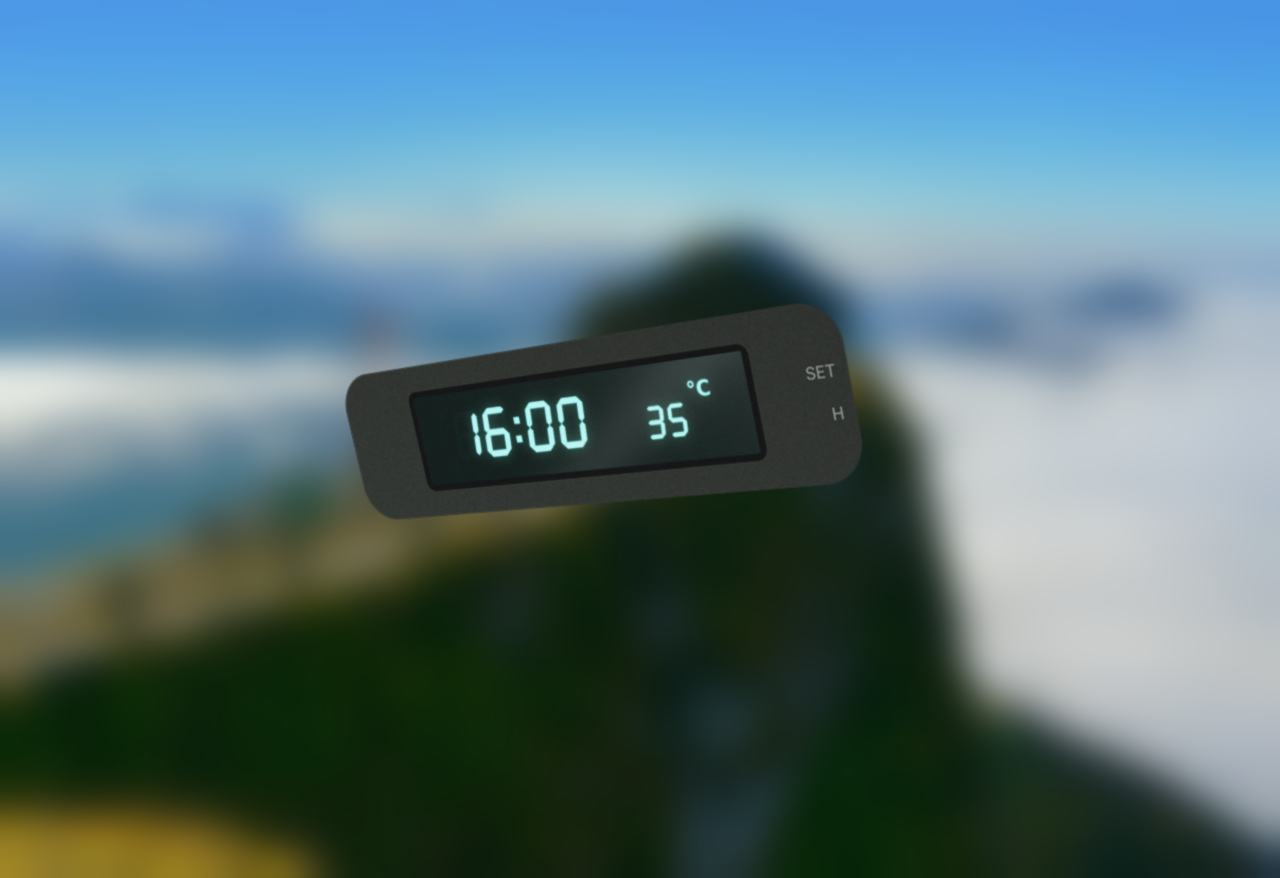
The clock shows h=16 m=0
